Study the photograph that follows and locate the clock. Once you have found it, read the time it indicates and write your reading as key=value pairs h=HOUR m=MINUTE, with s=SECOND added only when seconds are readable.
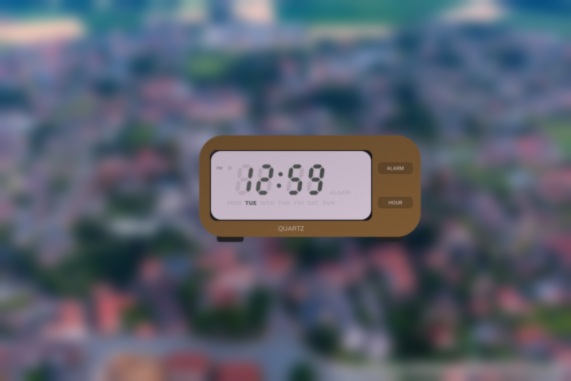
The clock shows h=12 m=59
